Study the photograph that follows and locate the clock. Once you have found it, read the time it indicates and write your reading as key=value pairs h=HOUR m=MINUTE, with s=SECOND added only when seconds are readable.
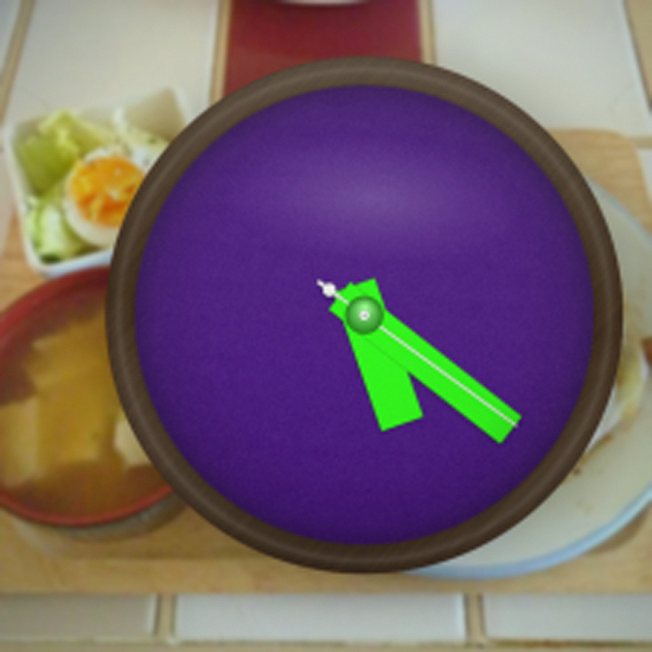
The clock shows h=5 m=21 s=21
